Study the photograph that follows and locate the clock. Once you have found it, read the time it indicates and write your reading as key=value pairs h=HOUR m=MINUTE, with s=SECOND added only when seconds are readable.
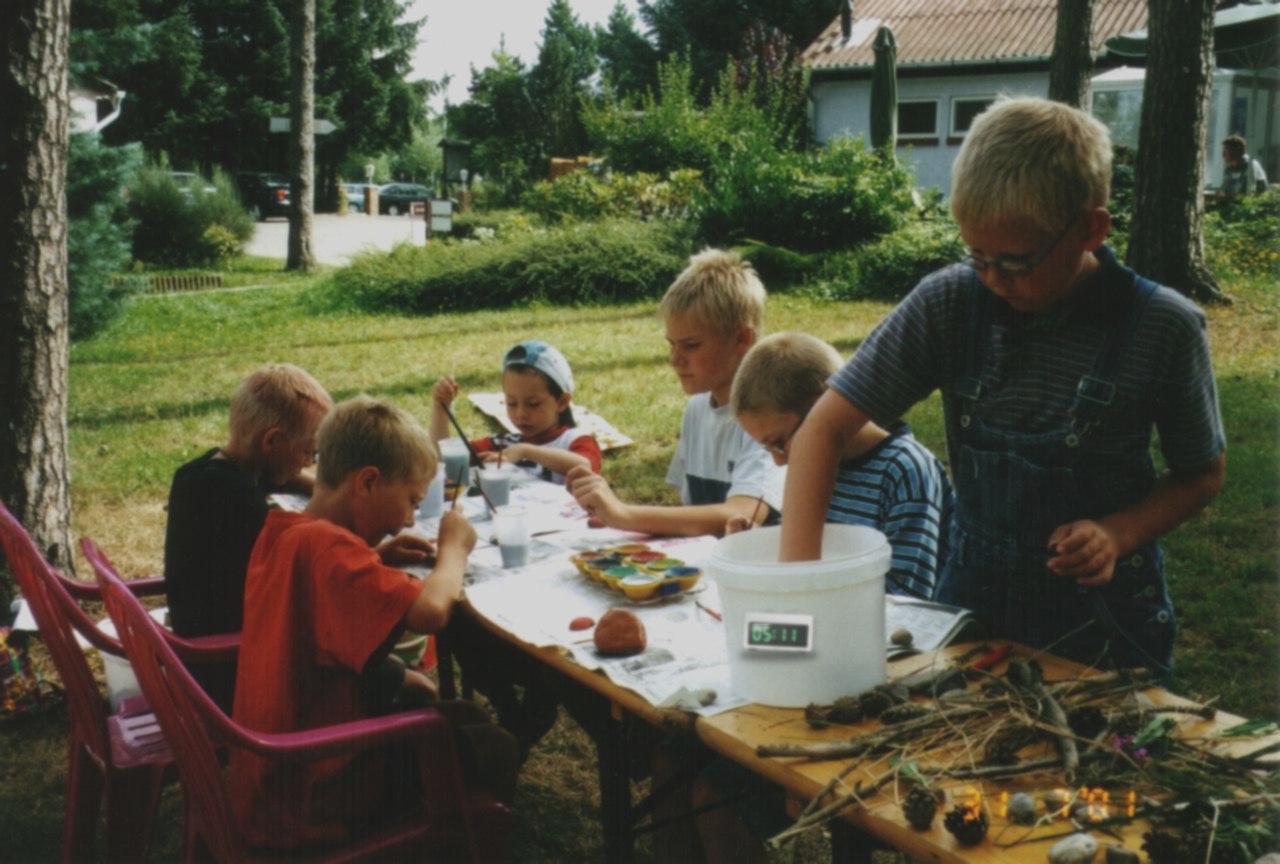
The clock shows h=5 m=11
